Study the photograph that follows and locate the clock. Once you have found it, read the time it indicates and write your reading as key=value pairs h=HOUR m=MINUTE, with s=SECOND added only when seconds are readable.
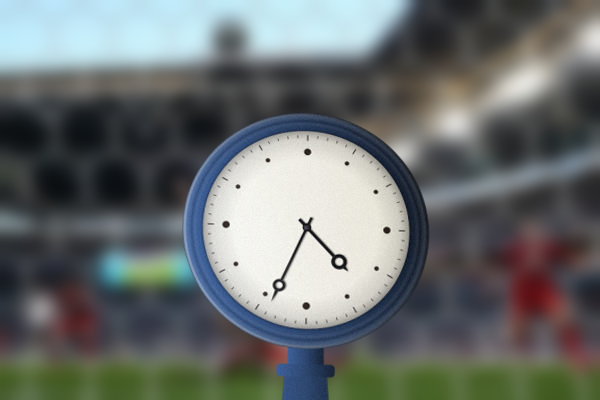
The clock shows h=4 m=34
